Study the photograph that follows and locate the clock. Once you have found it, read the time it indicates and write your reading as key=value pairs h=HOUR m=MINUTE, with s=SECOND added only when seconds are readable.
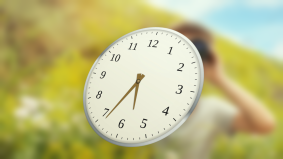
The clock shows h=5 m=34
